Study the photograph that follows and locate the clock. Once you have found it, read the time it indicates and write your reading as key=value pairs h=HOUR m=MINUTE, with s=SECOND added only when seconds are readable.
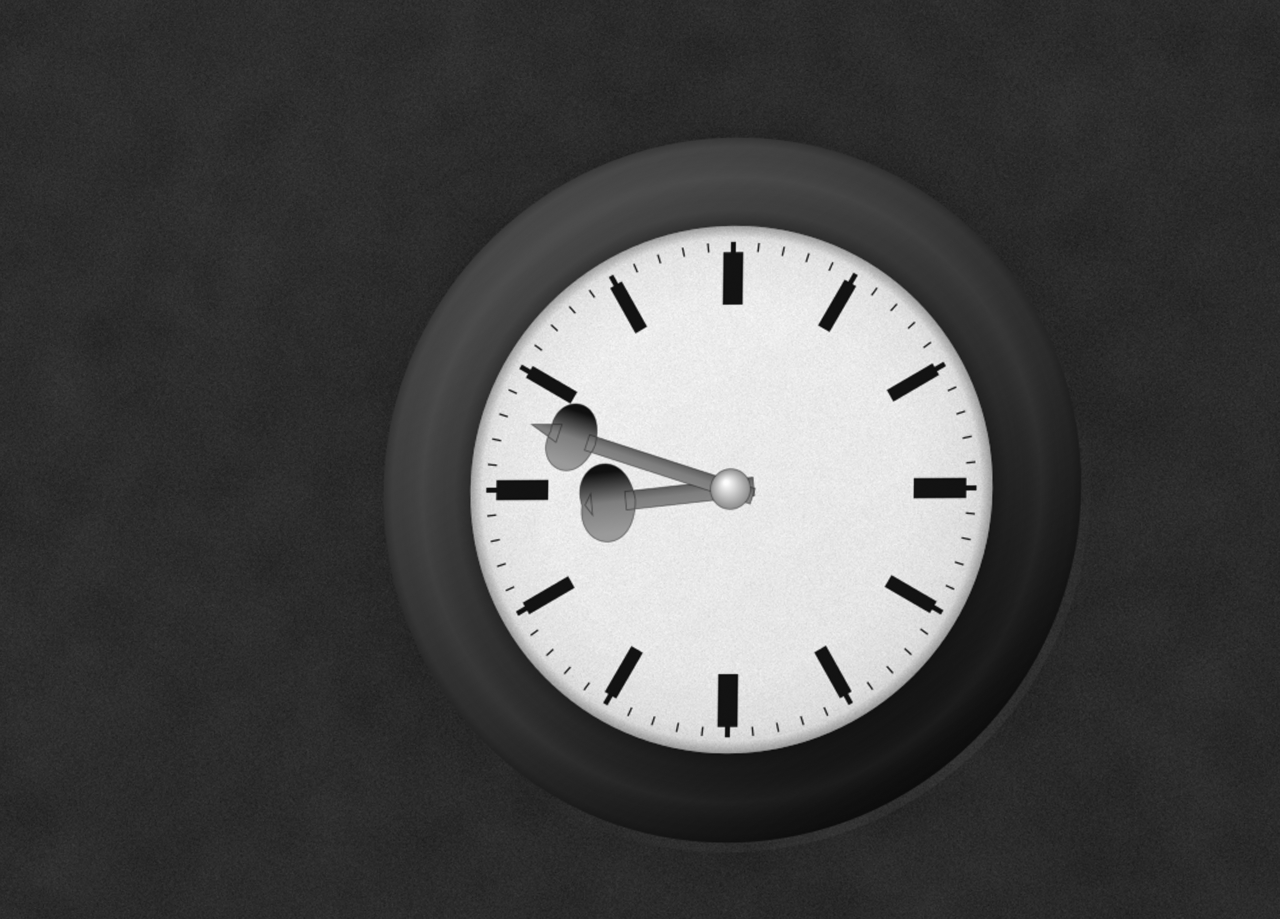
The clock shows h=8 m=48
